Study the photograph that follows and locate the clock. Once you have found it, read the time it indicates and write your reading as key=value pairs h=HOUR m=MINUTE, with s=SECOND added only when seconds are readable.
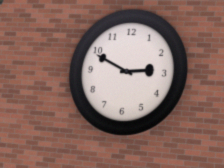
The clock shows h=2 m=49
